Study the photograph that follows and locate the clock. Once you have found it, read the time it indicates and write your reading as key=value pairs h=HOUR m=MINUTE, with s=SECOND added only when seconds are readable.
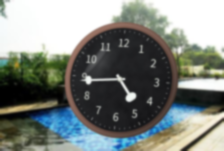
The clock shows h=4 m=44
